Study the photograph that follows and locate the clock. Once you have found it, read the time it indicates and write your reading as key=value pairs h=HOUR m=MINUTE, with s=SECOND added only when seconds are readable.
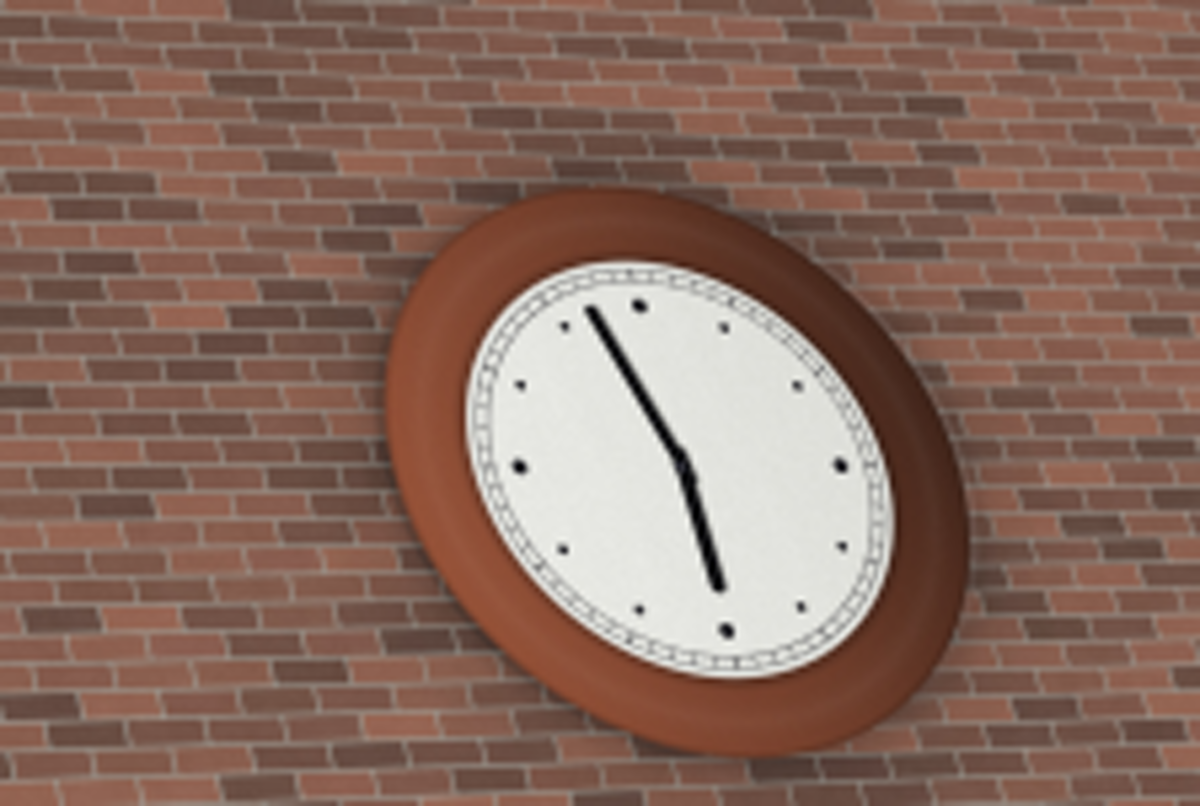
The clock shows h=5 m=57
